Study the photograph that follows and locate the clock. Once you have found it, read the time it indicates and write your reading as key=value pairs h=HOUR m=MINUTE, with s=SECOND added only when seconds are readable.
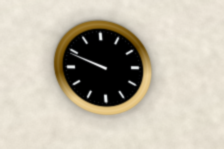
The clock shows h=9 m=49
